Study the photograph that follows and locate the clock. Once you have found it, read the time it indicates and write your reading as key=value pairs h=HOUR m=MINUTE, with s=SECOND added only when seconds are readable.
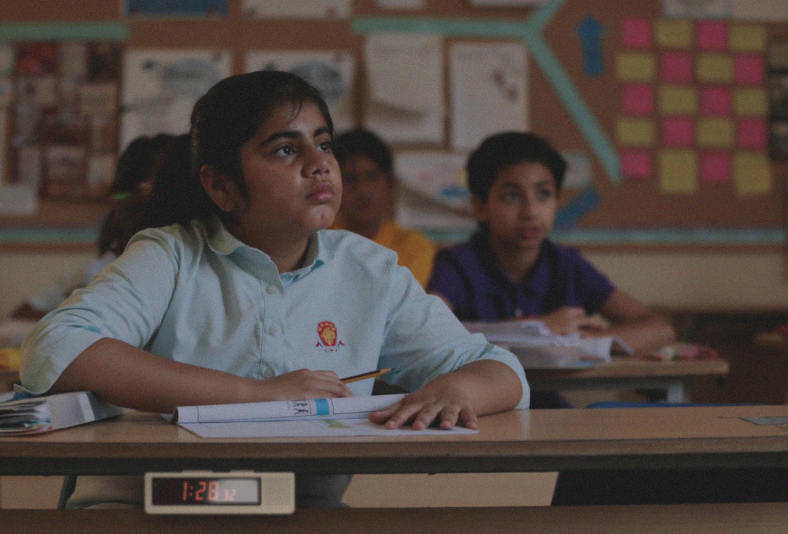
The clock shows h=1 m=28
